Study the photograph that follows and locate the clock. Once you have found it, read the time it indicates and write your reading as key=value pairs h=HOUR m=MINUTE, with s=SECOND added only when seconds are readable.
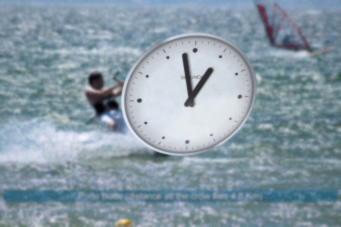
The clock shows h=12 m=58
